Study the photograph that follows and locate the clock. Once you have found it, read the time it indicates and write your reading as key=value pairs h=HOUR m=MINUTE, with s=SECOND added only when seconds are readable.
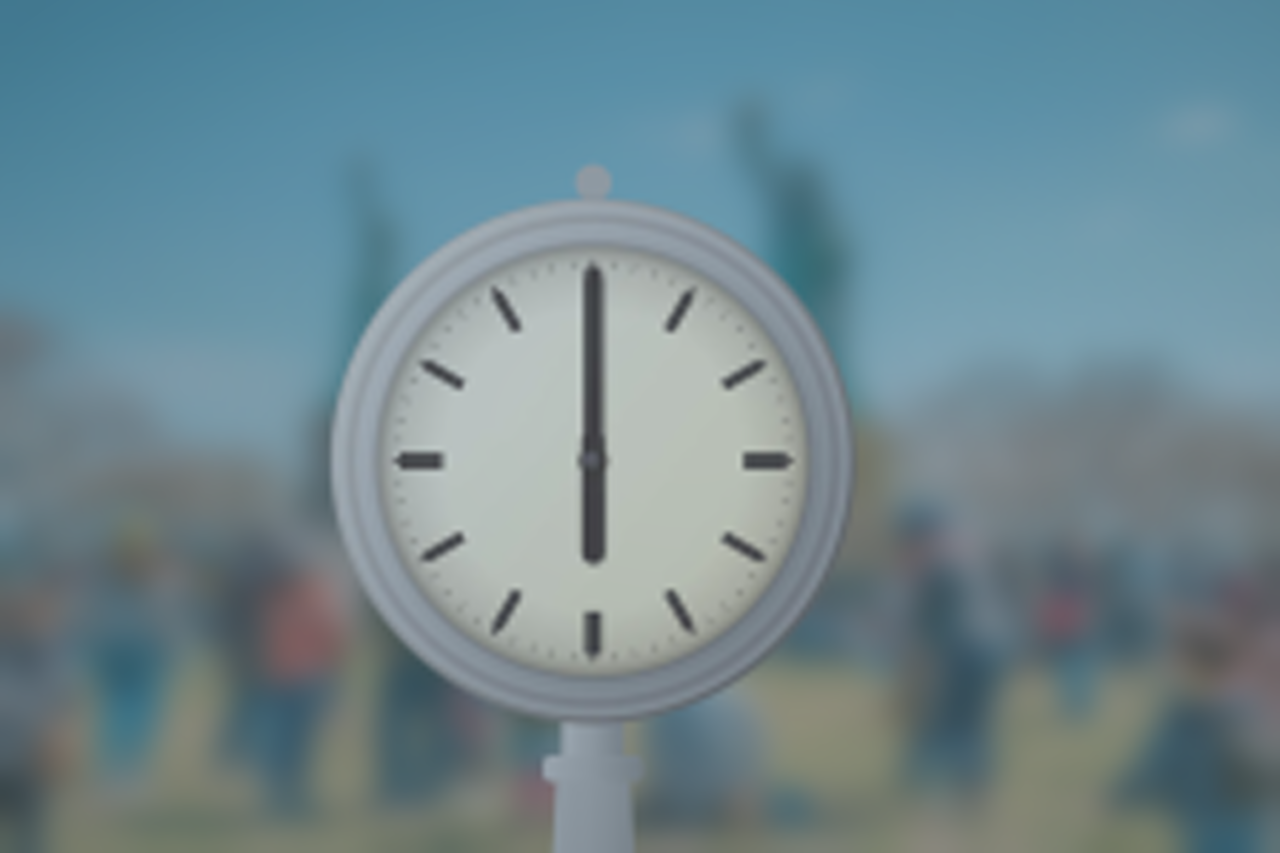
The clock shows h=6 m=0
